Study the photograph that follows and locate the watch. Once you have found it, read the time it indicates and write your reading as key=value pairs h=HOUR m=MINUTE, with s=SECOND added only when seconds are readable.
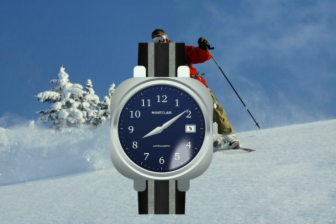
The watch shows h=8 m=9
